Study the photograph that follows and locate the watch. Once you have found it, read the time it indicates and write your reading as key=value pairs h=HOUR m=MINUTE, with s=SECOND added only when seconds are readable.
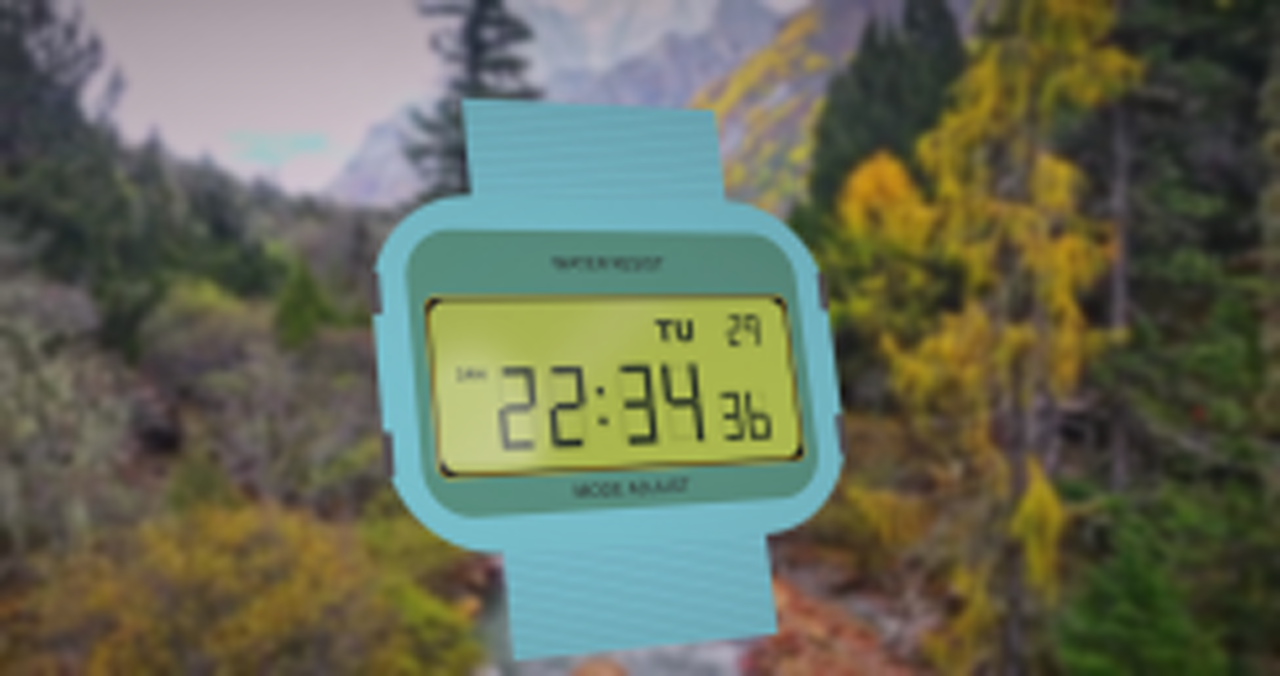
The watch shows h=22 m=34 s=36
